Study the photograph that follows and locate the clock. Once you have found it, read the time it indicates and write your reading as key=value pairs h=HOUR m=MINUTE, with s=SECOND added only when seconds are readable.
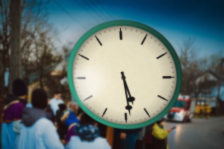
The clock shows h=5 m=29
